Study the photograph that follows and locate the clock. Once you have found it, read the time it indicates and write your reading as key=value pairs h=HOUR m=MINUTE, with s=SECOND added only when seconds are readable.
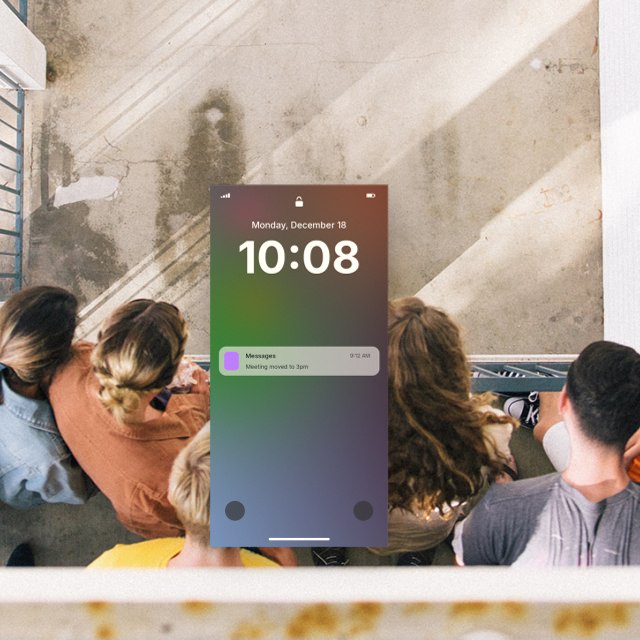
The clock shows h=10 m=8
